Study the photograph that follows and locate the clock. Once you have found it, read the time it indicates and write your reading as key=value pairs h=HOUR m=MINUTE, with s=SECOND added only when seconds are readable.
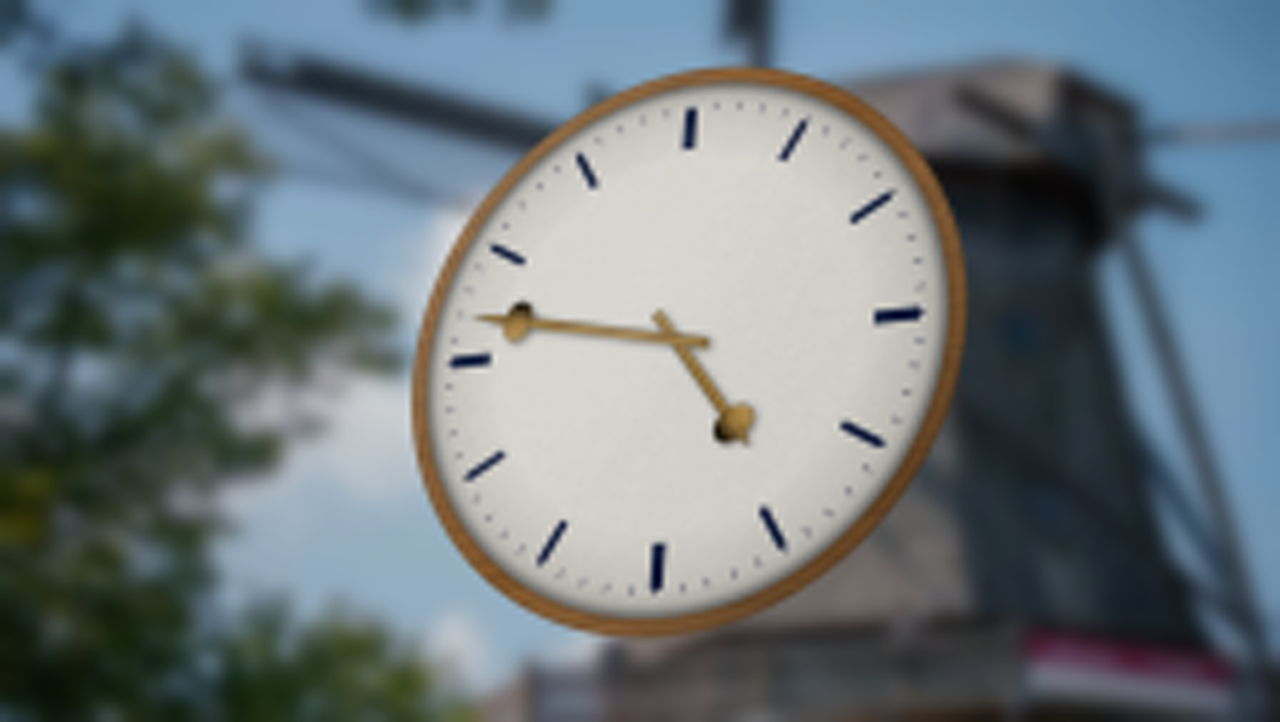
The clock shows h=4 m=47
